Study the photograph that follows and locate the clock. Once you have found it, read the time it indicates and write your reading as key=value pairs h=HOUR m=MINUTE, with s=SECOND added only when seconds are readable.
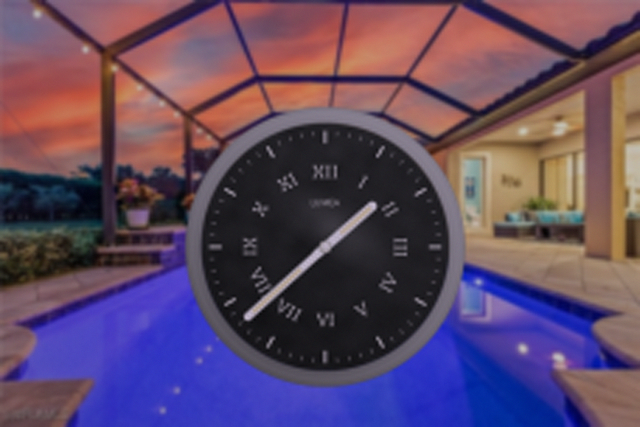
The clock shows h=1 m=38
